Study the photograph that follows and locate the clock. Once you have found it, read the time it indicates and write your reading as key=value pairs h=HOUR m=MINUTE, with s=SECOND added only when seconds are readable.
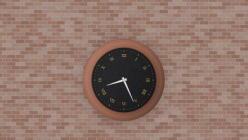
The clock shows h=8 m=26
